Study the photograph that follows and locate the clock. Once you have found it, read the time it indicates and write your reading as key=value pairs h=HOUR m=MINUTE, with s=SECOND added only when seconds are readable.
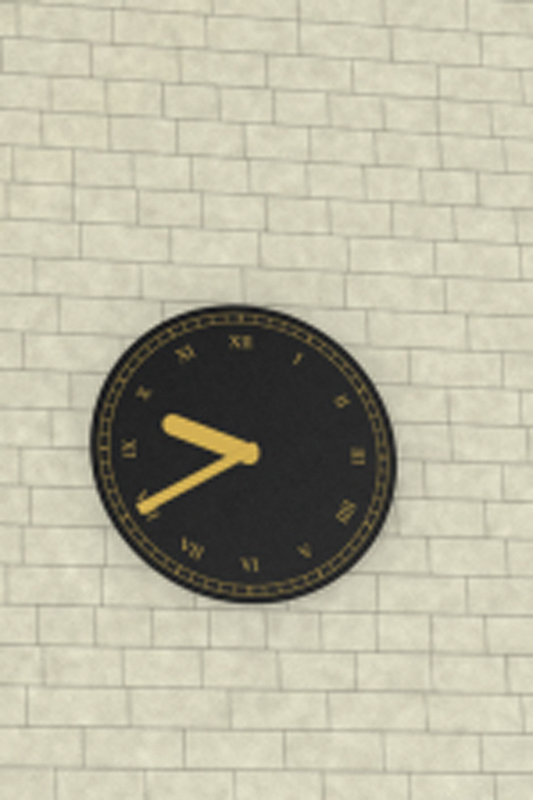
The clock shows h=9 m=40
